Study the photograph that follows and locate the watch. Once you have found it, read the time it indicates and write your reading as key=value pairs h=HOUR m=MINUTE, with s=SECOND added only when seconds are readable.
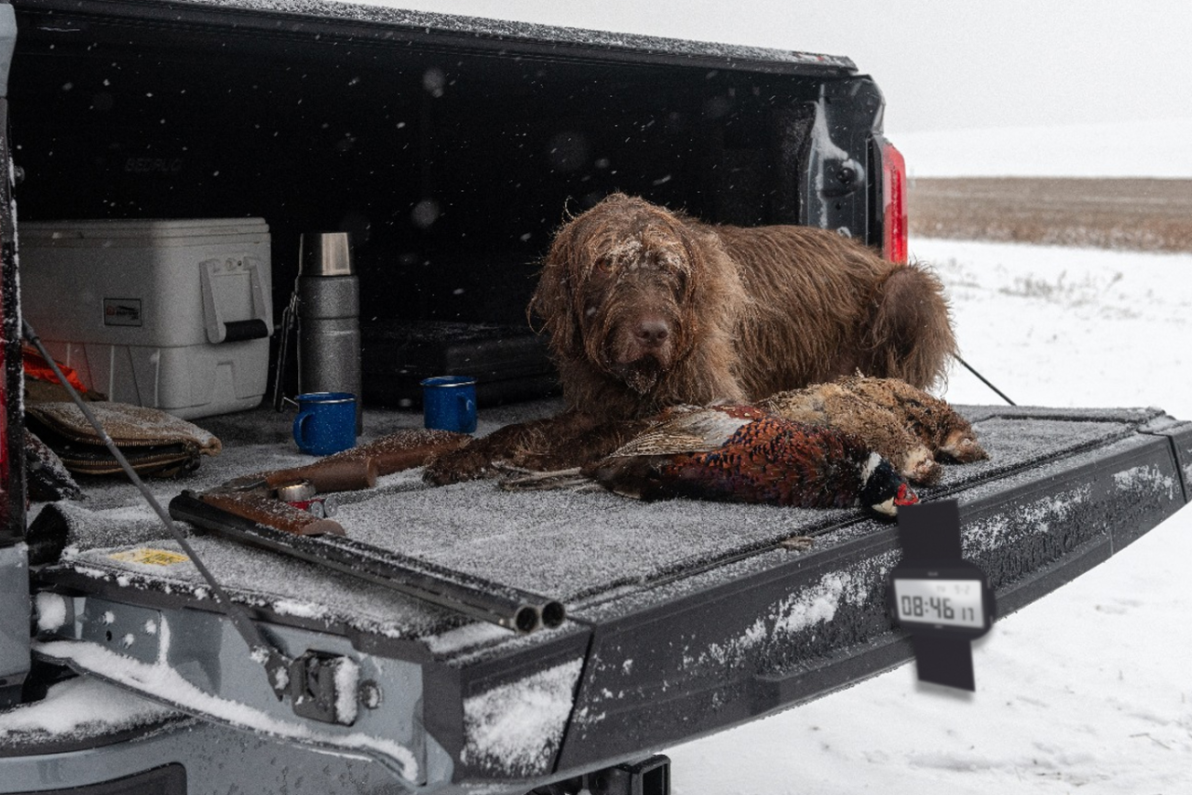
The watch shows h=8 m=46
